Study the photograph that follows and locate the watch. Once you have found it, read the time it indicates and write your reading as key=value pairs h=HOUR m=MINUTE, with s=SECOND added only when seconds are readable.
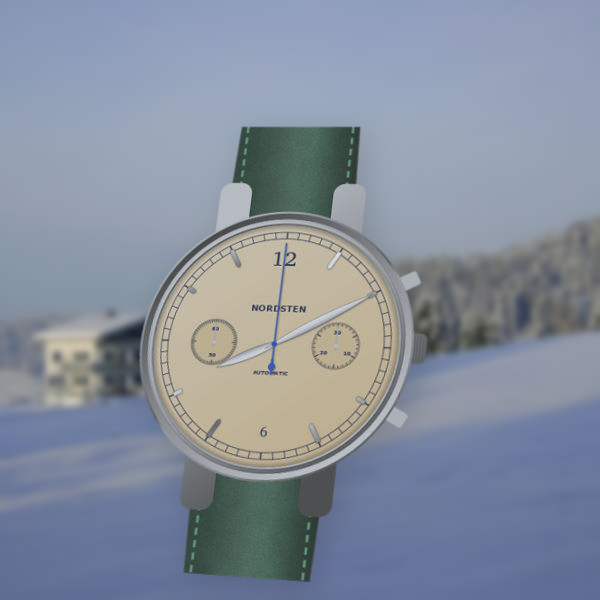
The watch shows h=8 m=10
